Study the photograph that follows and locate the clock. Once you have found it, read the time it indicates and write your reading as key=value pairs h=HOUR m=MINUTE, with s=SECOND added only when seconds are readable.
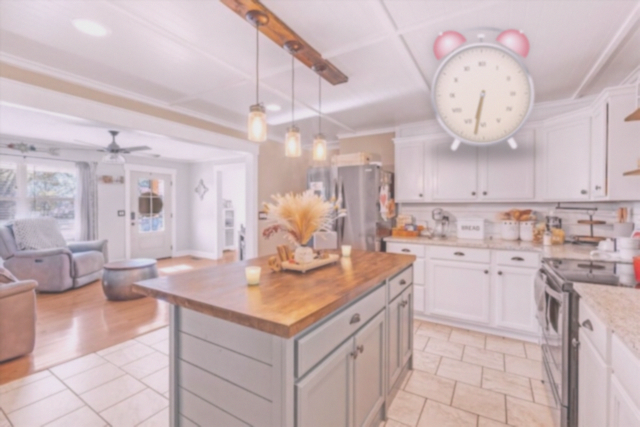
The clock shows h=6 m=32
